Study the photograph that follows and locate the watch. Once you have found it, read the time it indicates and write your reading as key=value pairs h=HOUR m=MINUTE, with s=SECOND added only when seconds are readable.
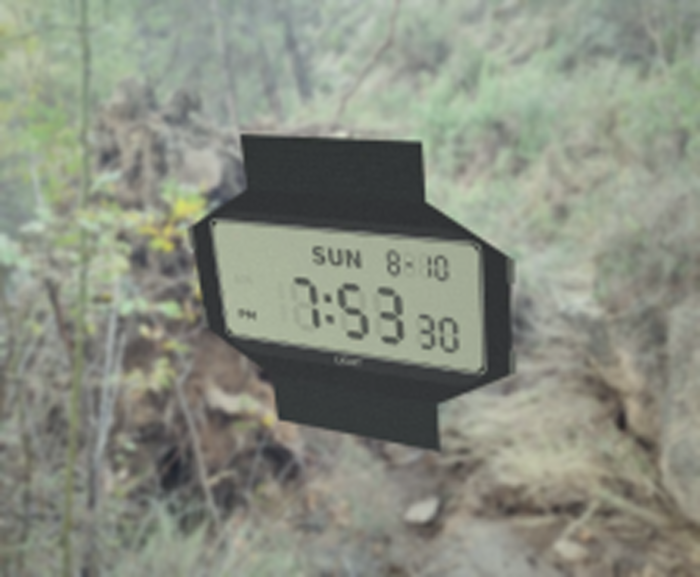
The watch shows h=7 m=53 s=30
